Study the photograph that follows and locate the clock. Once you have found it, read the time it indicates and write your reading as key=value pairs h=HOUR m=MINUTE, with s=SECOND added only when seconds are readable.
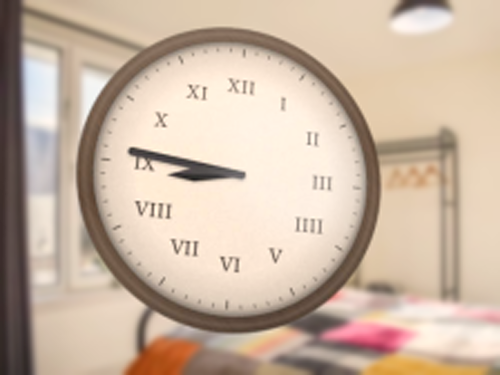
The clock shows h=8 m=46
